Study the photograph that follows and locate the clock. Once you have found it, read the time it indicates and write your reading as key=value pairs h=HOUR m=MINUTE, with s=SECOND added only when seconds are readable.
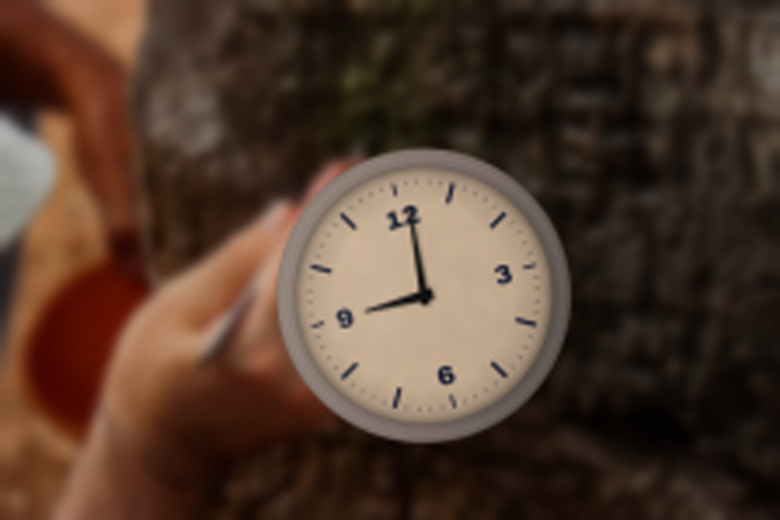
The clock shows h=9 m=1
